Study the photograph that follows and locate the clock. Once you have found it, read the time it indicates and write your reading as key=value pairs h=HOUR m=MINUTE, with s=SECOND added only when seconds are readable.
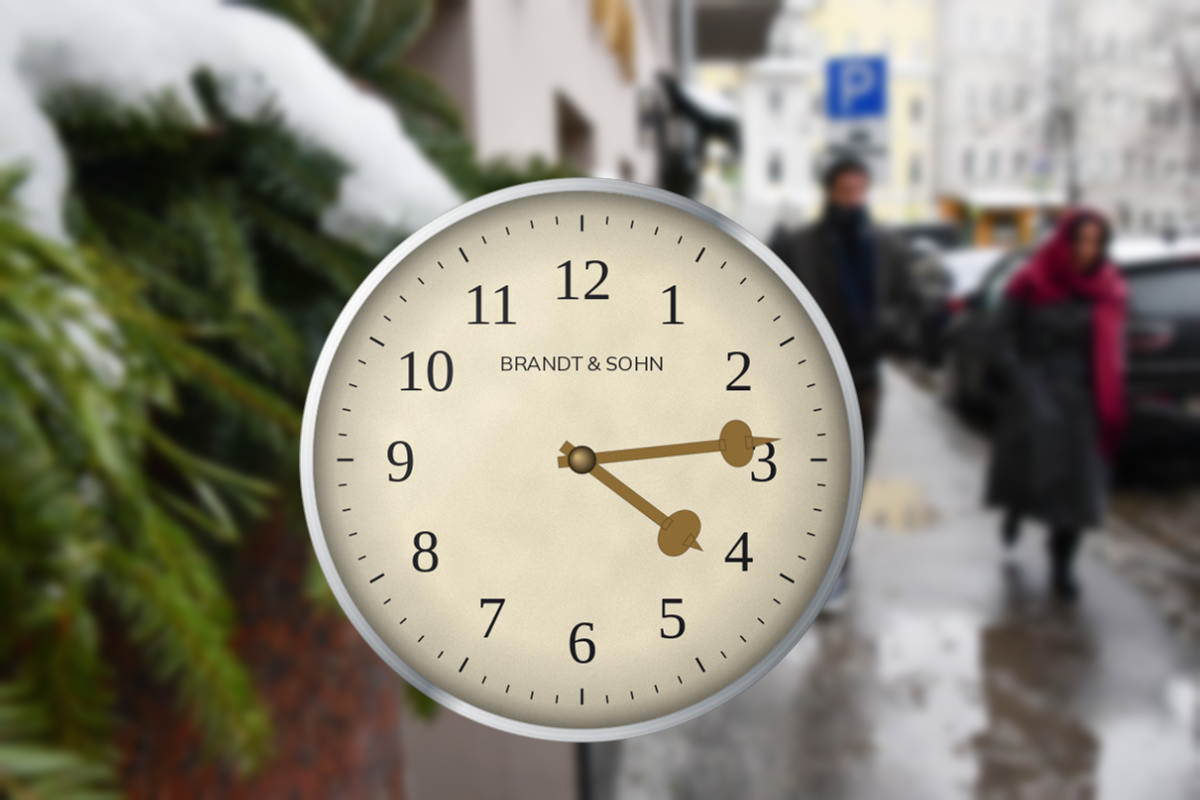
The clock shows h=4 m=14
